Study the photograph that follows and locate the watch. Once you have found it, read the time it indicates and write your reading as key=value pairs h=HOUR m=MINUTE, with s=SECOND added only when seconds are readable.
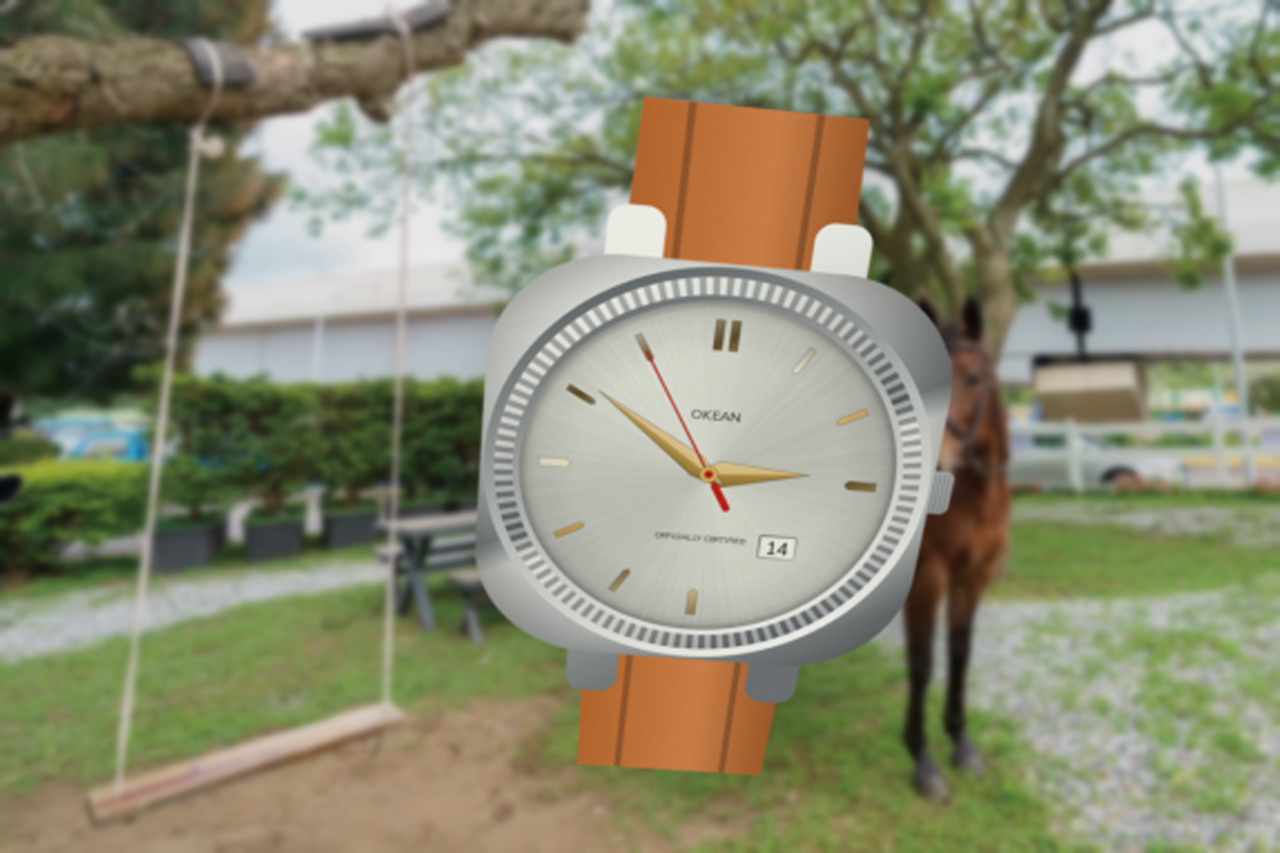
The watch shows h=2 m=50 s=55
